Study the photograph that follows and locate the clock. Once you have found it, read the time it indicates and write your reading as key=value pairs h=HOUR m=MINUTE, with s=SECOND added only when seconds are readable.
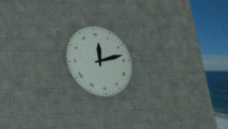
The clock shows h=12 m=13
